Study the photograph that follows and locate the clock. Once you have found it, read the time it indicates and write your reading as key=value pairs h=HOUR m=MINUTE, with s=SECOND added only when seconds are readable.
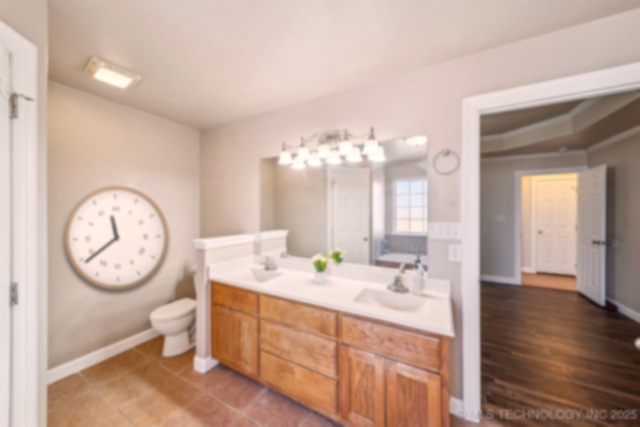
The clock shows h=11 m=39
